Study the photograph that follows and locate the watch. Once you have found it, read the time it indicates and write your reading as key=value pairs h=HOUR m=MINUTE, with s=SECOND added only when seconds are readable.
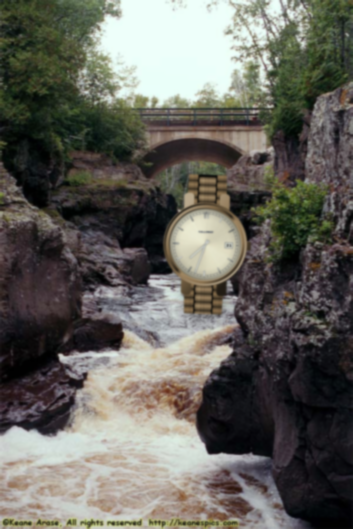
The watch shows h=7 m=33
